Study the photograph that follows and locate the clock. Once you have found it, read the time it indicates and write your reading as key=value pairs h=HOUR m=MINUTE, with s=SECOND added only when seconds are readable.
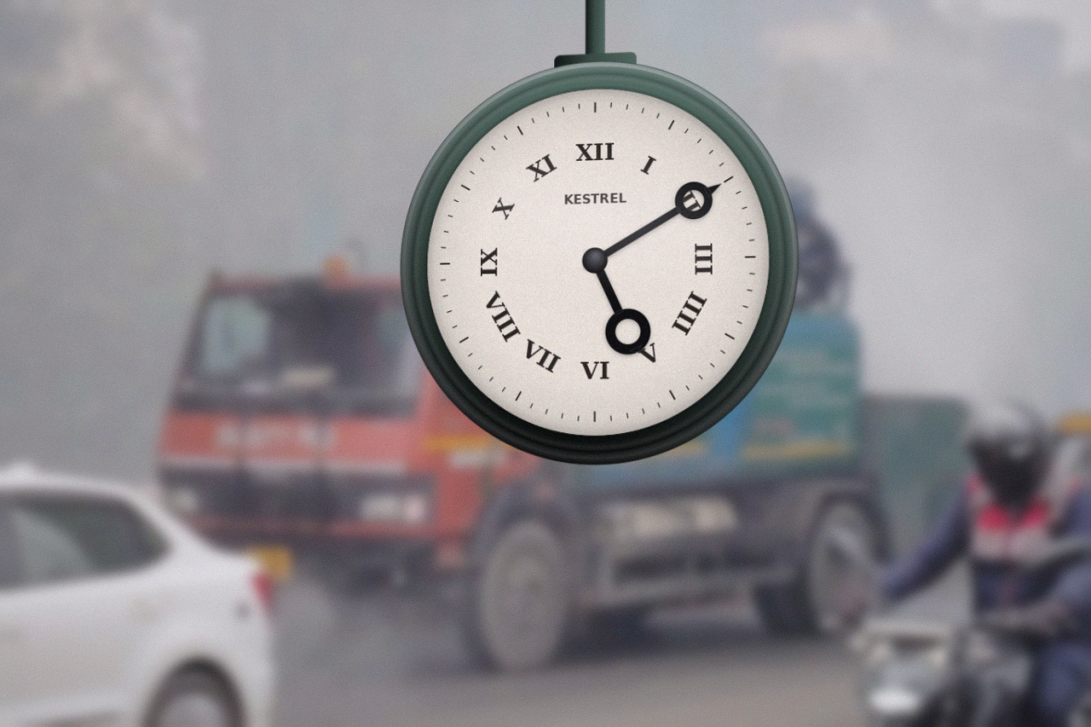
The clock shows h=5 m=10
